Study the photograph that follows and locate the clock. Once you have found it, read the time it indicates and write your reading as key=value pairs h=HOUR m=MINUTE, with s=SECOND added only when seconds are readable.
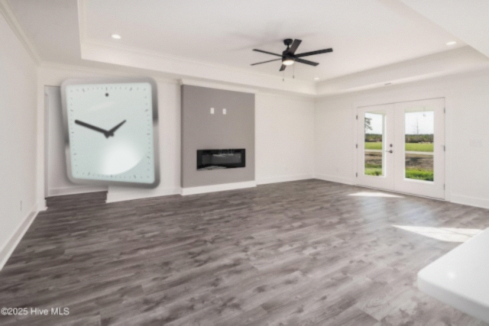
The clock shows h=1 m=48
